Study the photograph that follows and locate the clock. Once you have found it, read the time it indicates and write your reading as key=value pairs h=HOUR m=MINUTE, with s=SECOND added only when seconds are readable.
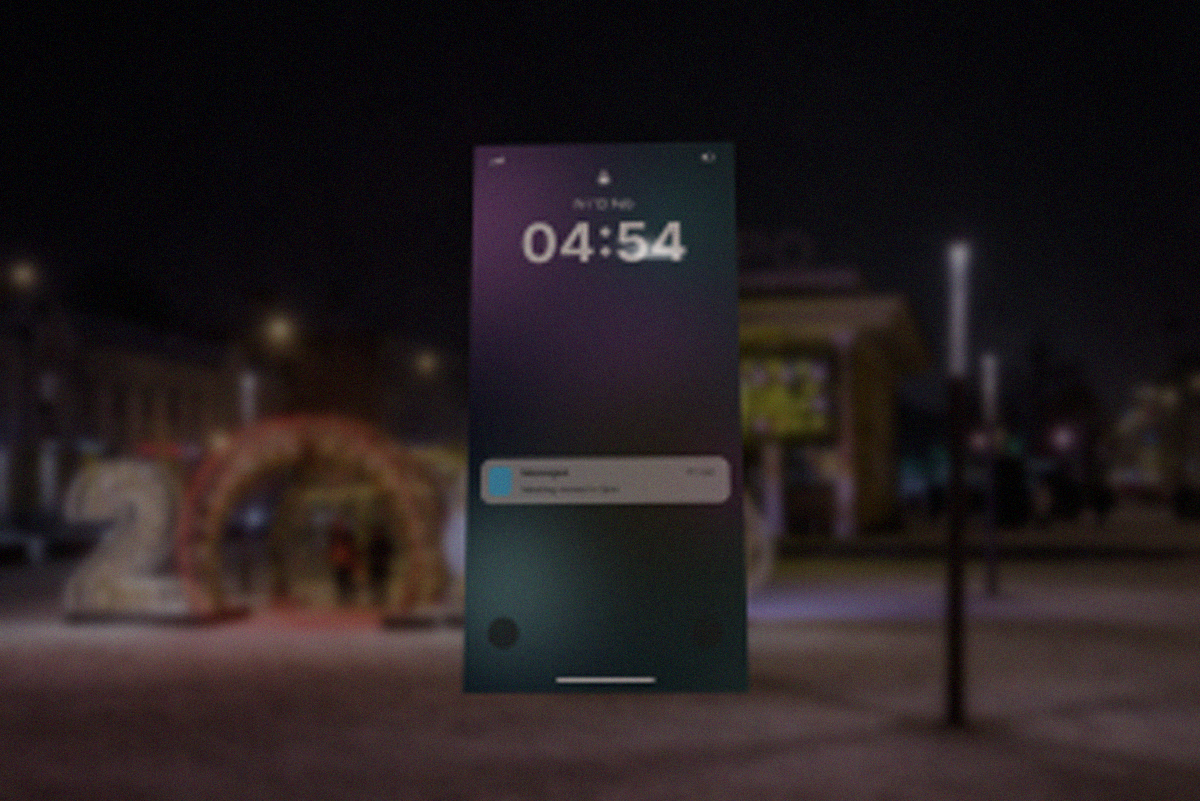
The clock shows h=4 m=54
